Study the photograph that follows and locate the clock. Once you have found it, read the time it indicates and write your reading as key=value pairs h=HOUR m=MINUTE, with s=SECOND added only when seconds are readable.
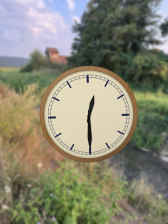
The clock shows h=12 m=30
